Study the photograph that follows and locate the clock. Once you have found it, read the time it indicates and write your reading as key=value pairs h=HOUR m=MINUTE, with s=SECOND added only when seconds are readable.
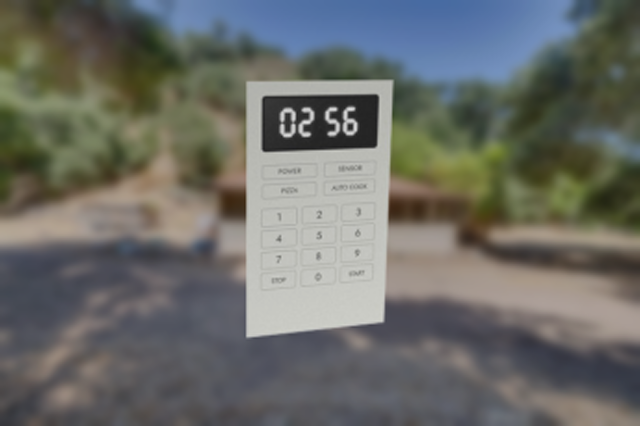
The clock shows h=2 m=56
